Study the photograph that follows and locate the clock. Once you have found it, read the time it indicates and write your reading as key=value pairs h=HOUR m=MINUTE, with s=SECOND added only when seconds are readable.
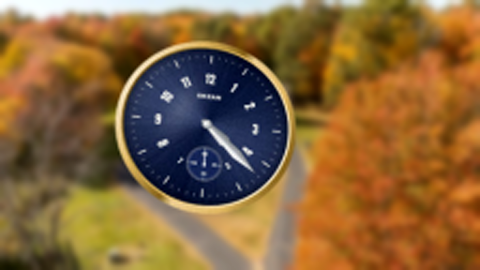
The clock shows h=4 m=22
